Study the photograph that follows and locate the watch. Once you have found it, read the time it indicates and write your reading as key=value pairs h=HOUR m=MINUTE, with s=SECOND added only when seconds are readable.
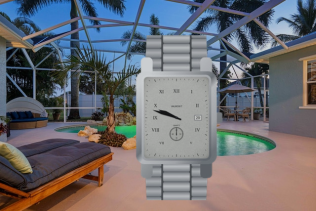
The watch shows h=9 m=48
